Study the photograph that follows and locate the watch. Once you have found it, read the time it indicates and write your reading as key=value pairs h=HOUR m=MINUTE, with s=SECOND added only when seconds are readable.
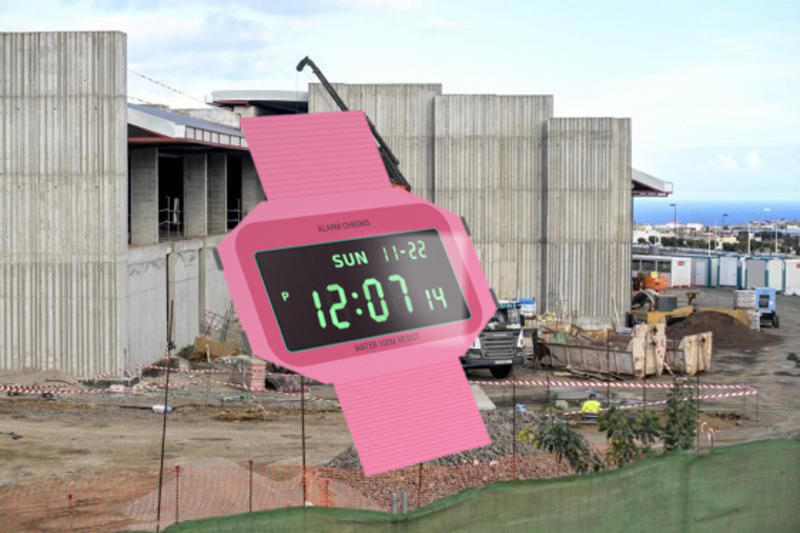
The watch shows h=12 m=7 s=14
